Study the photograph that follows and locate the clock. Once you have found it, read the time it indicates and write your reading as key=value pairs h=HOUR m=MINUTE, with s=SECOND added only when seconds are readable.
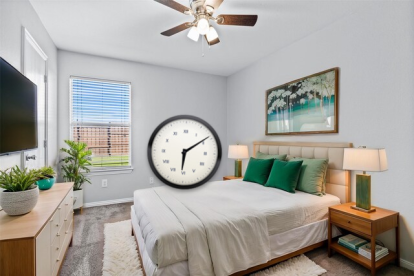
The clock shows h=6 m=9
